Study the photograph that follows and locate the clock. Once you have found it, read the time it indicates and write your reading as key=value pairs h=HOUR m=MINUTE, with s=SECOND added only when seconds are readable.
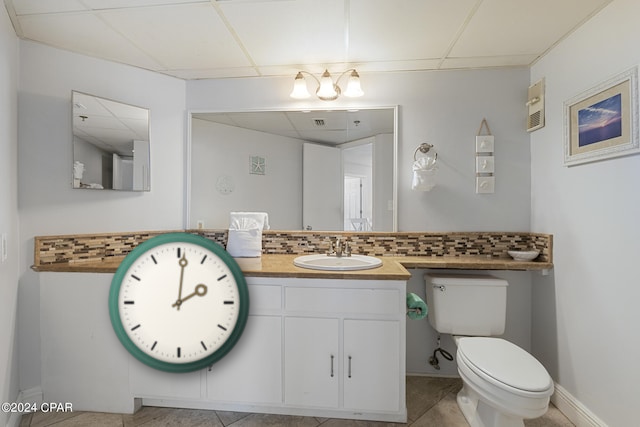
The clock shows h=2 m=1
